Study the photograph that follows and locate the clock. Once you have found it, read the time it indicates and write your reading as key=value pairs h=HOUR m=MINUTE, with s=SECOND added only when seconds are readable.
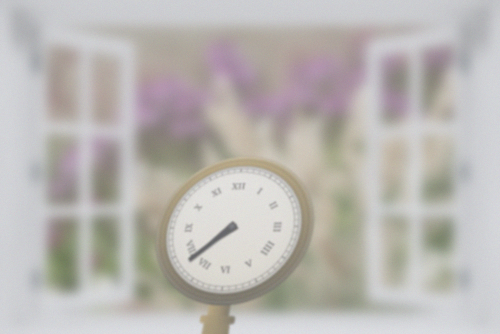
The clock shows h=7 m=38
